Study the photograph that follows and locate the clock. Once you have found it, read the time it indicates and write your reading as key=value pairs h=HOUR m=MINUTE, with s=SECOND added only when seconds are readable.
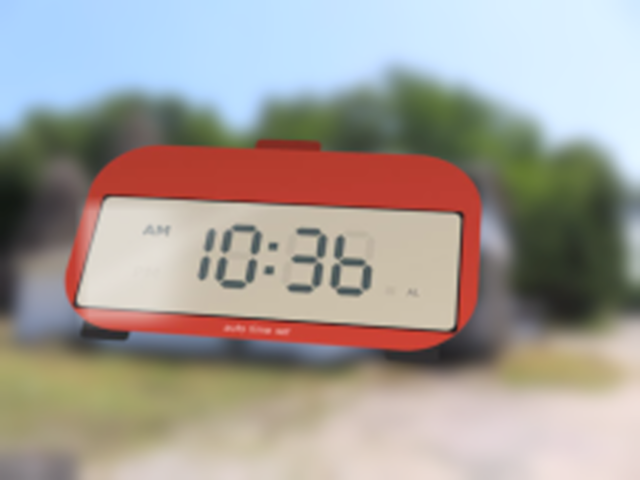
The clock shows h=10 m=36
